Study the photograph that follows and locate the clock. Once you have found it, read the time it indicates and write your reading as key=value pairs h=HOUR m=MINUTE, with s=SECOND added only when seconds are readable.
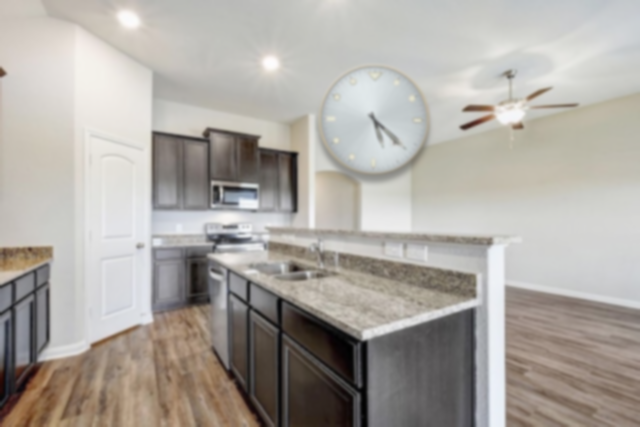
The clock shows h=5 m=22
